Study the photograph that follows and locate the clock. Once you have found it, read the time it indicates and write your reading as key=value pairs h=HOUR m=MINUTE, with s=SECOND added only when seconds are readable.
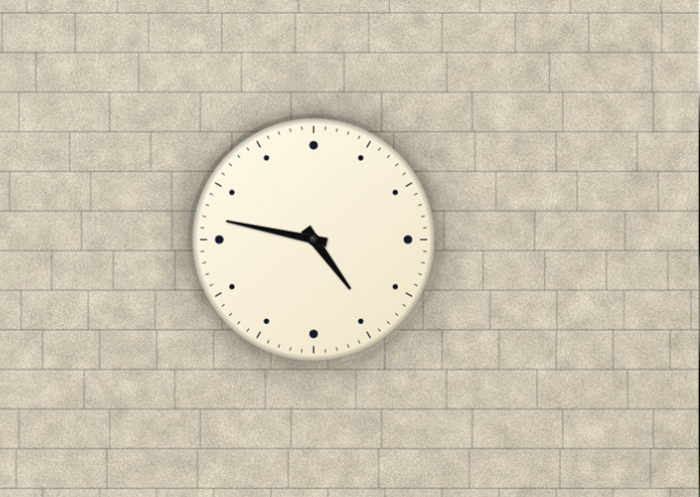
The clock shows h=4 m=47
